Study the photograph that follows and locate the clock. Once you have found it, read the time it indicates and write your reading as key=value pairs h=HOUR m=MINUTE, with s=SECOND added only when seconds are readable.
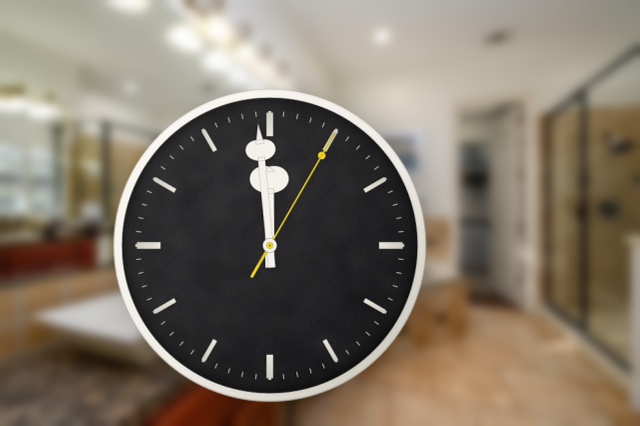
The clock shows h=11 m=59 s=5
